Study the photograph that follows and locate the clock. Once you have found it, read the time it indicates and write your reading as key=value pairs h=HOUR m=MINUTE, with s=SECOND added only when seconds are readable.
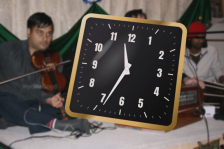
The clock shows h=11 m=34
